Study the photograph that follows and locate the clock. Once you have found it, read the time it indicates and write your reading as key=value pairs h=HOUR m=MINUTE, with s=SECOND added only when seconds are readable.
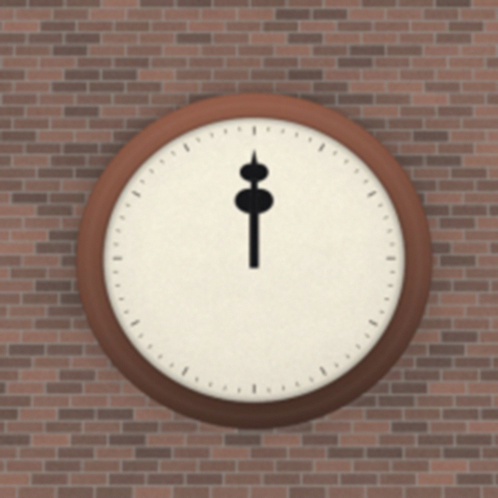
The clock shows h=12 m=0
